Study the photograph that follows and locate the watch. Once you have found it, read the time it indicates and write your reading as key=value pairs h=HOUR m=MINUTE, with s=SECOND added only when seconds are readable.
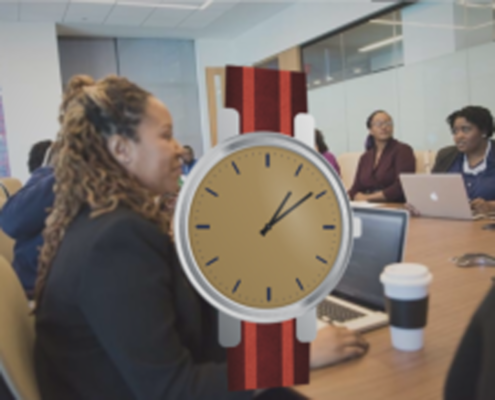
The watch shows h=1 m=9
